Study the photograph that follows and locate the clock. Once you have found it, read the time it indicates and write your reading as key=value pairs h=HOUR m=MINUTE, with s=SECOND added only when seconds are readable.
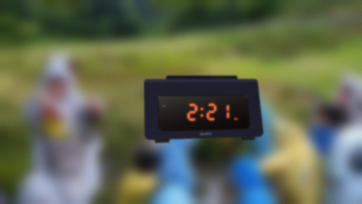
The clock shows h=2 m=21
